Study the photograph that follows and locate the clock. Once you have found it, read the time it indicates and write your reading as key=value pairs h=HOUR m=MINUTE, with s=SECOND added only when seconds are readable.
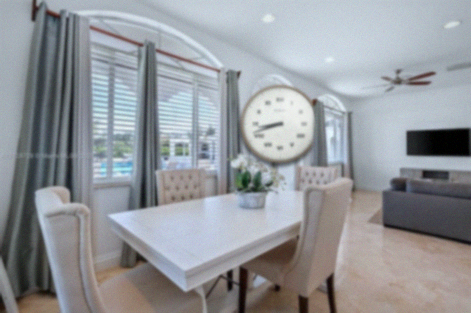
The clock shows h=8 m=42
